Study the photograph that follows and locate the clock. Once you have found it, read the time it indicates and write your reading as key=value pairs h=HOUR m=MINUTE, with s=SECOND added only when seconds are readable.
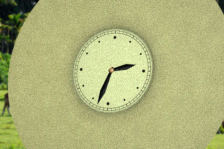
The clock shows h=2 m=33
